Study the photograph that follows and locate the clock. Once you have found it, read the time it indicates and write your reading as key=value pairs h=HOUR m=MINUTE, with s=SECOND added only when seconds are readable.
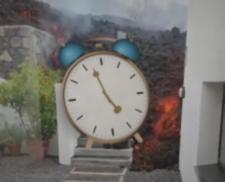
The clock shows h=4 m=57
